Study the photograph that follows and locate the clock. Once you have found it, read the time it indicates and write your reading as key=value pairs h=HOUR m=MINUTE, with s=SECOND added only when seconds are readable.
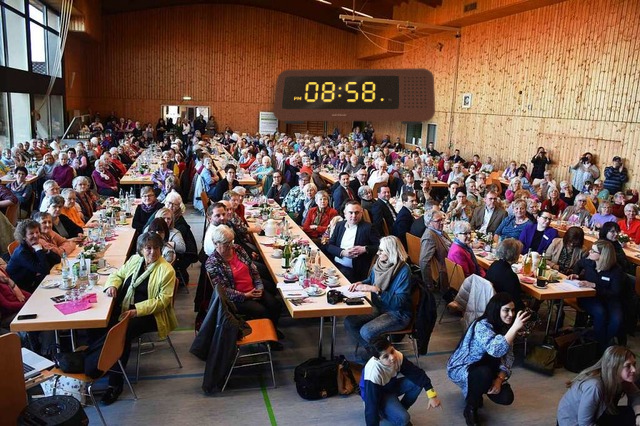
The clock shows h=8 m=58
